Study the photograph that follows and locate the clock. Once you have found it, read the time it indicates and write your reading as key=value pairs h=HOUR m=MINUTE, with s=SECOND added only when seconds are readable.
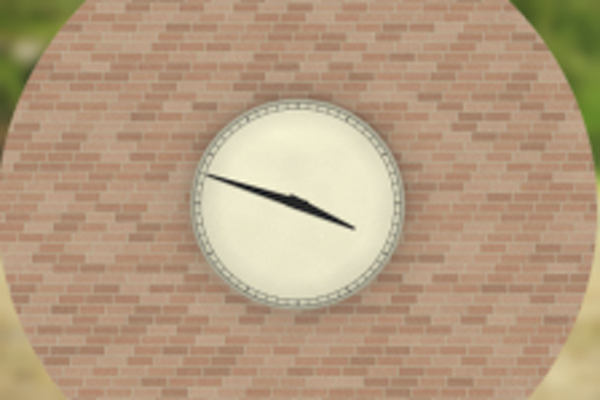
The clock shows h=3 m=48
